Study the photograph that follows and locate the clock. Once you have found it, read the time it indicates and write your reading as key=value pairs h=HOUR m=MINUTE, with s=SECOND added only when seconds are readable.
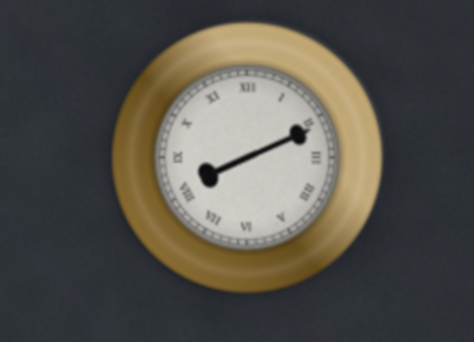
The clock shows h=8 m=11
